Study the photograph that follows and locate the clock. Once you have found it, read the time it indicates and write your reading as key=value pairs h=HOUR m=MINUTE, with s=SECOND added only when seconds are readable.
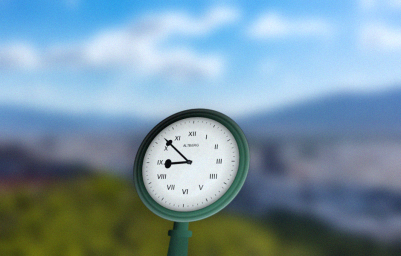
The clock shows h=8 m=52
